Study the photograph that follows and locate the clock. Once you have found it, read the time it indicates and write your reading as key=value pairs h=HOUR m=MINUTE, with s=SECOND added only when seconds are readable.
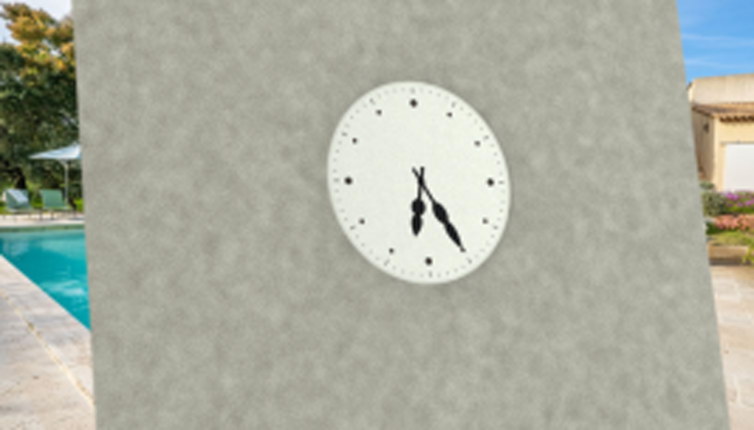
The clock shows h=6 m=25
